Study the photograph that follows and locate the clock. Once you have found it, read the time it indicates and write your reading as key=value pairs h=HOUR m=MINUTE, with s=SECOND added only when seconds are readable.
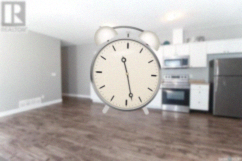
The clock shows h=11 m=28
